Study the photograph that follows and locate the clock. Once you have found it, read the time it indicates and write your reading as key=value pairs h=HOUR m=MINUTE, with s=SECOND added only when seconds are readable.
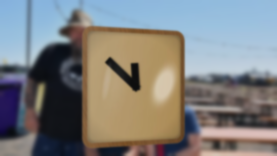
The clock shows h=11 m=52
